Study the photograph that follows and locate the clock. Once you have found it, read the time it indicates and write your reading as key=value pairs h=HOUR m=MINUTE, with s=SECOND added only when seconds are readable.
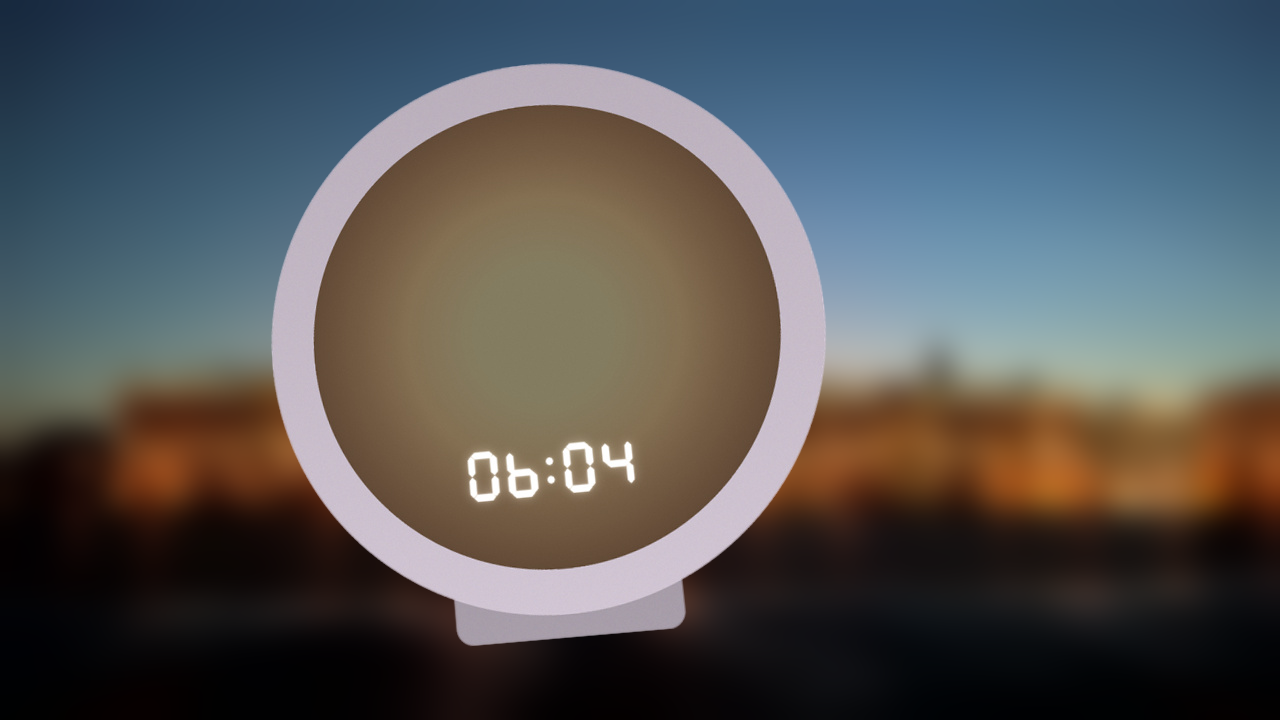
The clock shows h=6 m=4
